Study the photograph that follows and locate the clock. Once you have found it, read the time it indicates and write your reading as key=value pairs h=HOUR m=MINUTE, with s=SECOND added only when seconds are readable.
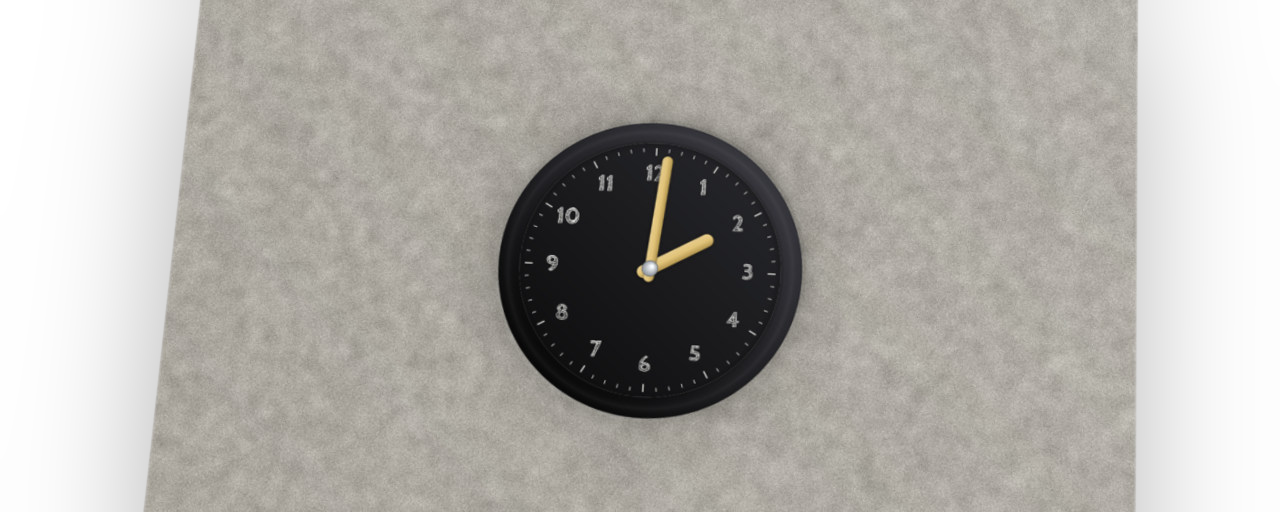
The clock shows h=2 m=1
